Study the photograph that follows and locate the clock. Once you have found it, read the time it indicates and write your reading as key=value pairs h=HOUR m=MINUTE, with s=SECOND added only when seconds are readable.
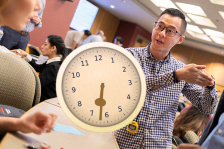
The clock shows h=6 m=32
